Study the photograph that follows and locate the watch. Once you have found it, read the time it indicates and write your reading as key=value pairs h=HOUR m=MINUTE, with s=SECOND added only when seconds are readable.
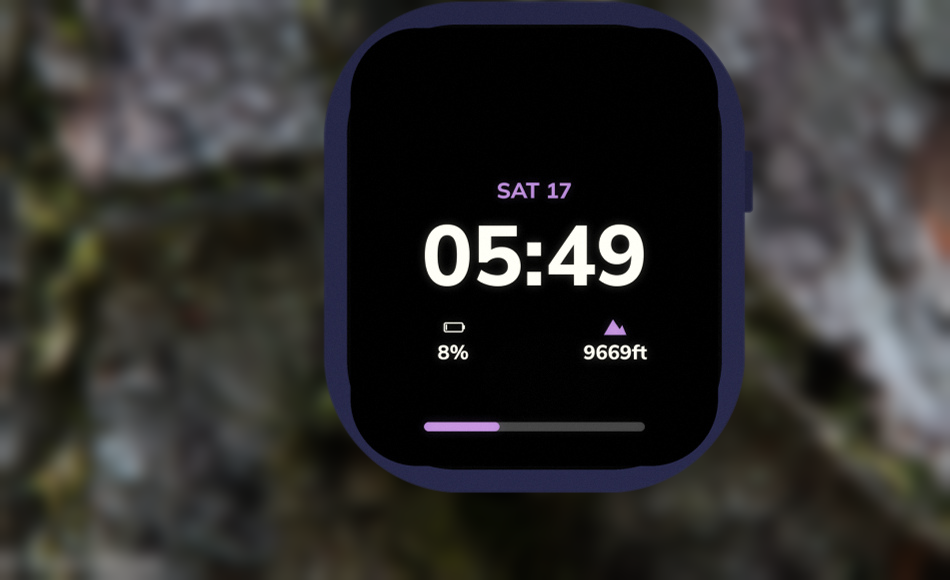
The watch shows h=5 m=49
